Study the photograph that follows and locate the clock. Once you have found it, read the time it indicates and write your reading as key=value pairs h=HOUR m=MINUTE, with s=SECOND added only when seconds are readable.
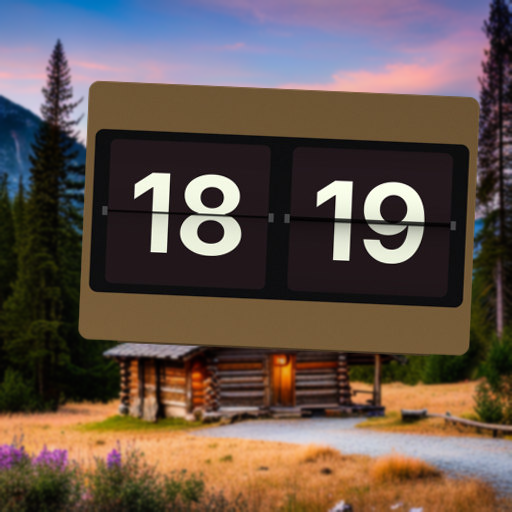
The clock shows h=18 m=19
